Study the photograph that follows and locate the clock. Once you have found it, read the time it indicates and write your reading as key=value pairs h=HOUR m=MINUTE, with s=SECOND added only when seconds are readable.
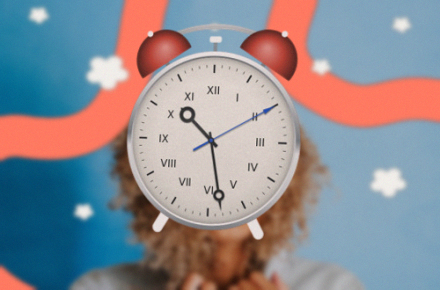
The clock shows h=10 m=28 s=10
